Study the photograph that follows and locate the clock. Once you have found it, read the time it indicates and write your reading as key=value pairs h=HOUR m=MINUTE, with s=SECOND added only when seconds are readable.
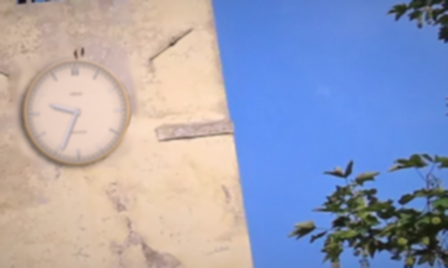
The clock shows h=9 m=34
